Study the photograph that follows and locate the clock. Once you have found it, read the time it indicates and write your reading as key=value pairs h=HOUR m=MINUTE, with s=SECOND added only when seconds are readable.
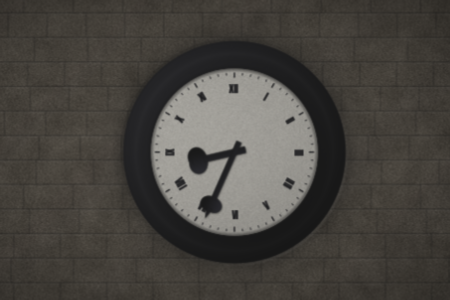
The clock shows h=8 m=34
